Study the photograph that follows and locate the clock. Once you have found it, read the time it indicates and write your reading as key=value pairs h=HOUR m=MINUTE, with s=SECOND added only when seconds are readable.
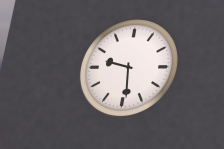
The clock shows h=9 m=29
